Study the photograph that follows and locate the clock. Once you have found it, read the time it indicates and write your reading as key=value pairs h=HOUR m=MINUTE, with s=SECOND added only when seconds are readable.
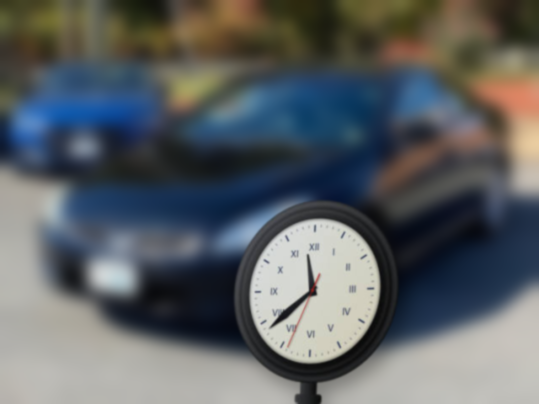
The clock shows h=11 m=38 s=34
